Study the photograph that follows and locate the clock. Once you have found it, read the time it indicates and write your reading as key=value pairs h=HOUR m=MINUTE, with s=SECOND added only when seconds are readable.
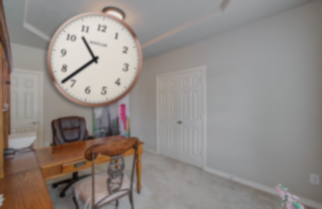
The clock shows h=10 m=37
